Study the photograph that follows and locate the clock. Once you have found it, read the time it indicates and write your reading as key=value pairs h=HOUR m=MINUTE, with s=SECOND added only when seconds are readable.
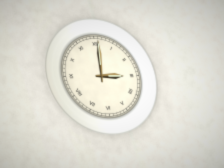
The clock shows h=3 m=1
